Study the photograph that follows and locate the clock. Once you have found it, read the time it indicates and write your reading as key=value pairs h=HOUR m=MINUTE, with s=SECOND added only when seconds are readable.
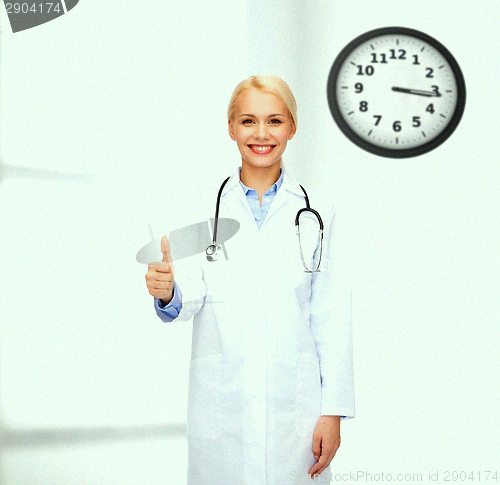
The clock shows h=3 m=16
